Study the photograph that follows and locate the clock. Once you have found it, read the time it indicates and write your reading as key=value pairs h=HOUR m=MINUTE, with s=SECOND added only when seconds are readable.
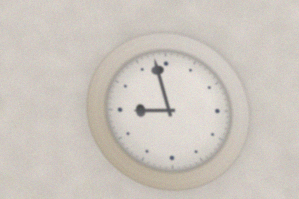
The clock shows h=8 m=58
